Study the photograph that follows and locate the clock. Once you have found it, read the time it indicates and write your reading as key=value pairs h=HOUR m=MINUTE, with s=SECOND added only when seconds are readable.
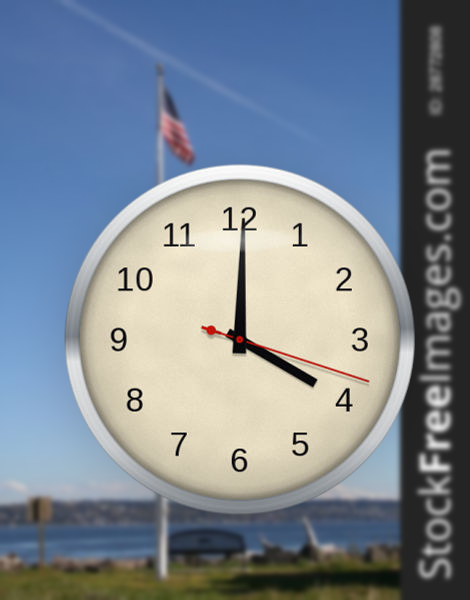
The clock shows h=4 m=0 s=18
